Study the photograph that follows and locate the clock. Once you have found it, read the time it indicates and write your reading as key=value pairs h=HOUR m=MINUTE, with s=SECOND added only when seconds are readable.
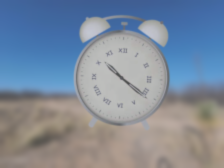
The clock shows h=10 m=21
